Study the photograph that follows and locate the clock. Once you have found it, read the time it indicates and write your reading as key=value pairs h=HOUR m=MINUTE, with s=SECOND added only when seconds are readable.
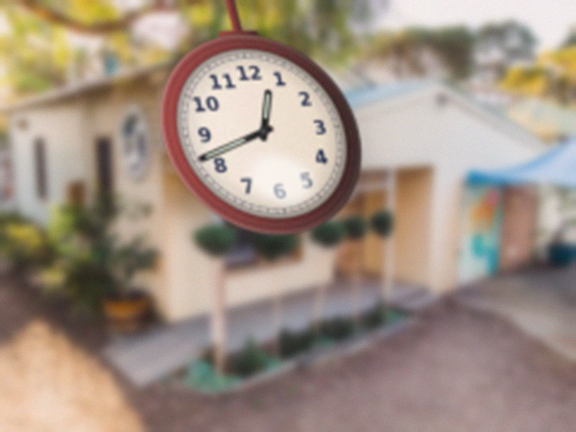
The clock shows h=12 m=42
